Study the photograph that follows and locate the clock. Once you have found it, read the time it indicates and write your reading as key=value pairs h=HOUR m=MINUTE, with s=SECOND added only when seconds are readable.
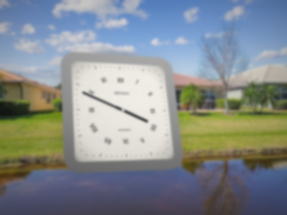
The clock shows h=3 m=49
